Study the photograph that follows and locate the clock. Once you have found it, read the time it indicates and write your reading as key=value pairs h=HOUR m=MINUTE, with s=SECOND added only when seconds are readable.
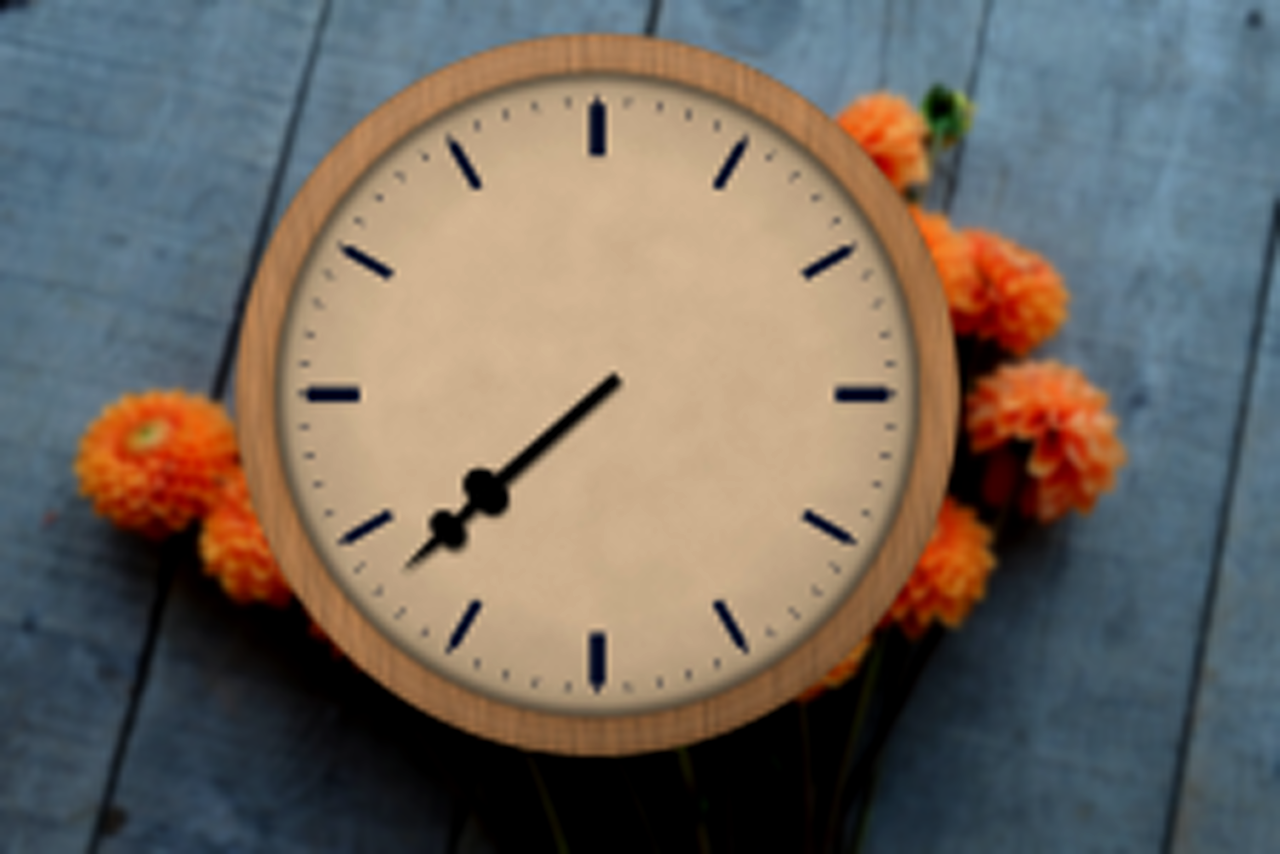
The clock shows h=7 m=38
